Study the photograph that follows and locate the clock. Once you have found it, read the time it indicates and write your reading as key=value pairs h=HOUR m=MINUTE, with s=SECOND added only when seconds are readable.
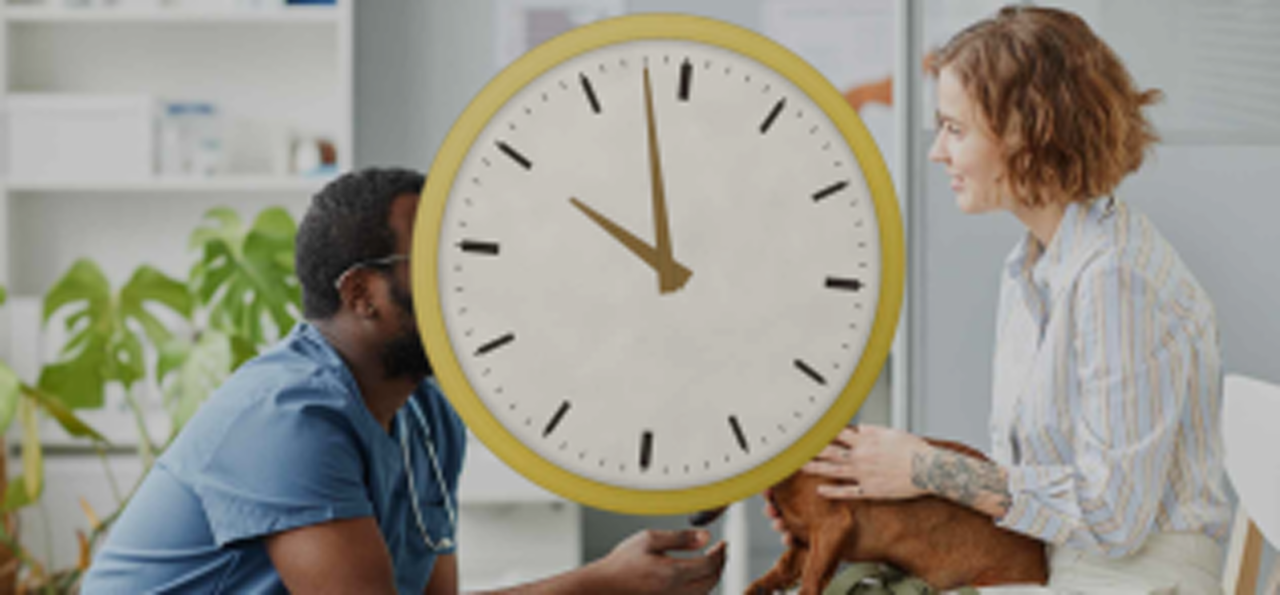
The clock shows h=9 m=58
